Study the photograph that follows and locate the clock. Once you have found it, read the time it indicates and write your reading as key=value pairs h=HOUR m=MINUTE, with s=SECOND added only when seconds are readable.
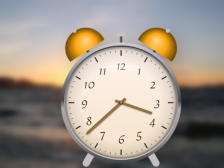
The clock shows h=3 m=38
